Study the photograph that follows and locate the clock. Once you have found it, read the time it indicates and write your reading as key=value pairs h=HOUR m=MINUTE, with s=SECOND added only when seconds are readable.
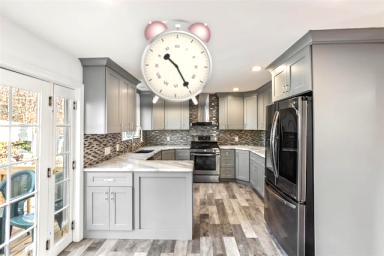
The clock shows h=10 m=25
